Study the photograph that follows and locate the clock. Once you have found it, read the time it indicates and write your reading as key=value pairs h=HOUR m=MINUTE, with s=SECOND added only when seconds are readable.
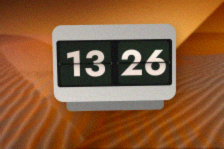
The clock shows h=13 m=26
